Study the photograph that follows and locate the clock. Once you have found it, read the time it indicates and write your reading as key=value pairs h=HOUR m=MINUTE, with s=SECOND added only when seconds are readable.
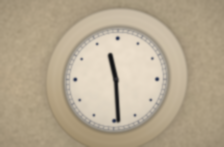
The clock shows h=11 m=29
